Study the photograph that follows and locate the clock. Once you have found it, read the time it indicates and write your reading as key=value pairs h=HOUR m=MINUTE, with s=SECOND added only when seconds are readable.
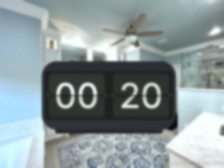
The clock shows h=0 m=20
